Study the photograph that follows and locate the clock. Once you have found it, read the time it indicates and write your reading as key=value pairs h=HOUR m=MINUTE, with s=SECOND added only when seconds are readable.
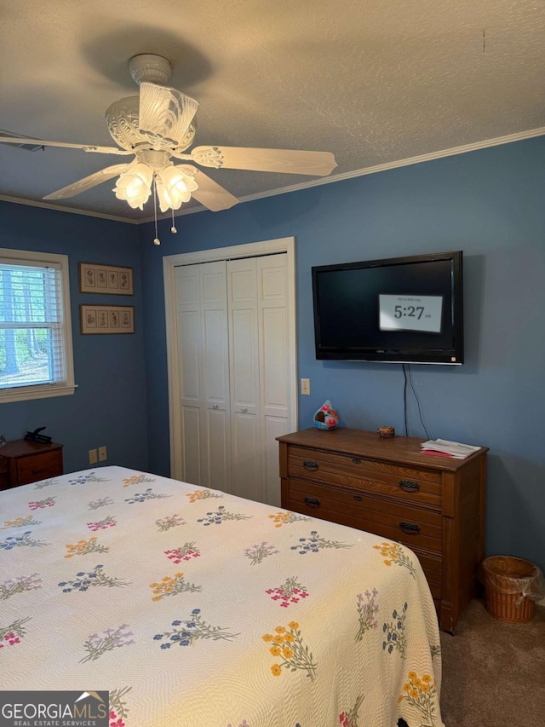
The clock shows h=5 m=27
